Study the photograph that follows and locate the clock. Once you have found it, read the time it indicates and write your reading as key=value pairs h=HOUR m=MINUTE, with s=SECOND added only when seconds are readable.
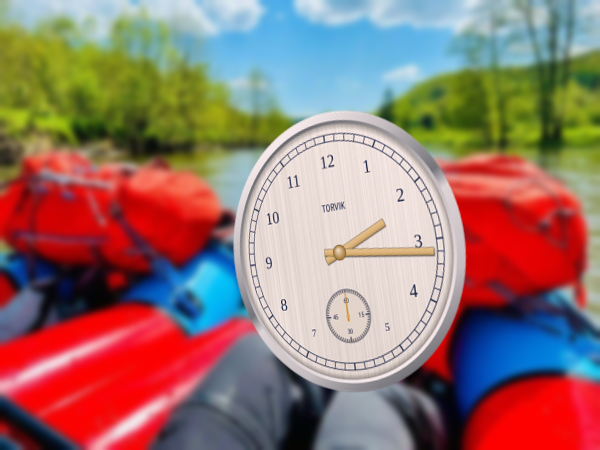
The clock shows h=2 m=16
